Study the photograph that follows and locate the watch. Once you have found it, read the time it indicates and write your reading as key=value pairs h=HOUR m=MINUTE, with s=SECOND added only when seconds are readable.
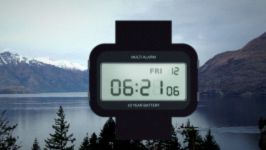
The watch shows h=6 m=21 s=6
